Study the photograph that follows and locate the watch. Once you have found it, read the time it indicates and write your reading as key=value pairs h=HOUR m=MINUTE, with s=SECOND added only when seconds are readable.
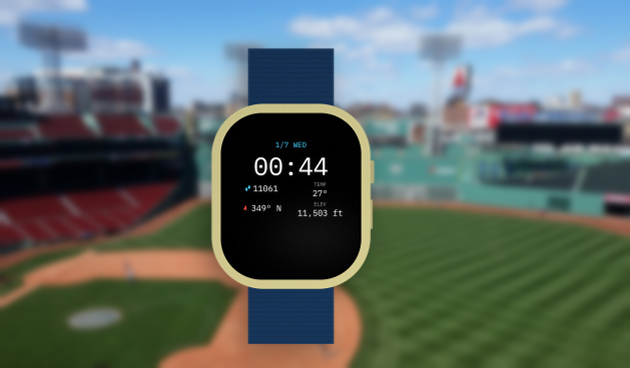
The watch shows h=0 m=44
